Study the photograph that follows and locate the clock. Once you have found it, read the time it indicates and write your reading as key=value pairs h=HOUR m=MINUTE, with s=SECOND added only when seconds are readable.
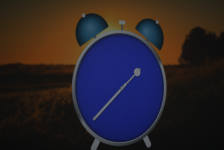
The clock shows h=1 m=38
